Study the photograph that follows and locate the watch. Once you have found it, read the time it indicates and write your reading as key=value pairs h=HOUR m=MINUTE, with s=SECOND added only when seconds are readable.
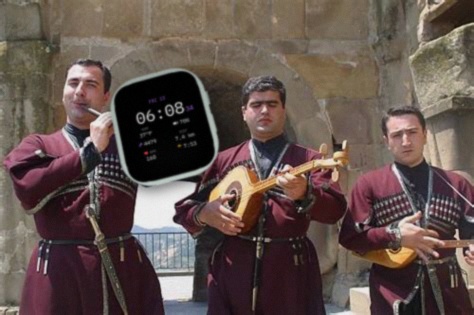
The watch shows h=6 m=8
